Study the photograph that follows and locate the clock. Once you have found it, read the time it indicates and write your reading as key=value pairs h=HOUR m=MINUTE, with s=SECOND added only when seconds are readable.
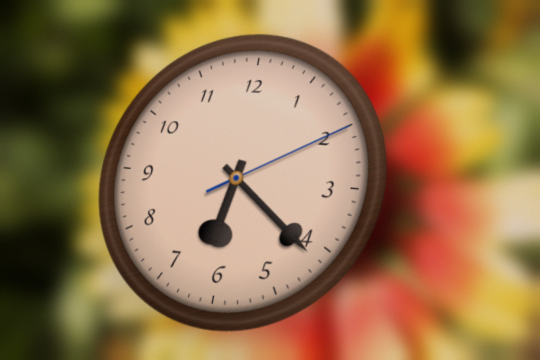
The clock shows h=6 m=21 s=10
